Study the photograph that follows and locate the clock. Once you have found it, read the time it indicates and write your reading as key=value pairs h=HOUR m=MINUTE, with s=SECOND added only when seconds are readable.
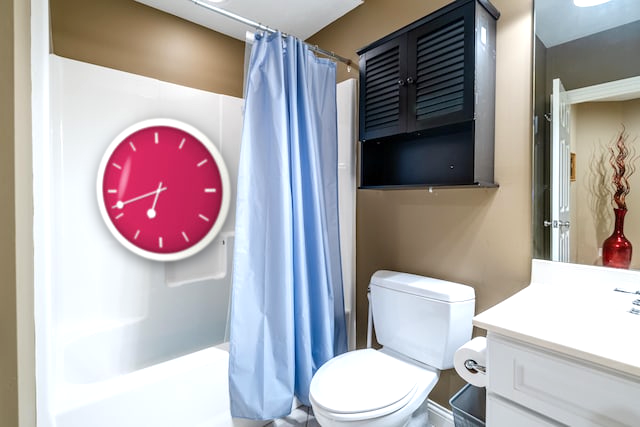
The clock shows h=6 m=42
